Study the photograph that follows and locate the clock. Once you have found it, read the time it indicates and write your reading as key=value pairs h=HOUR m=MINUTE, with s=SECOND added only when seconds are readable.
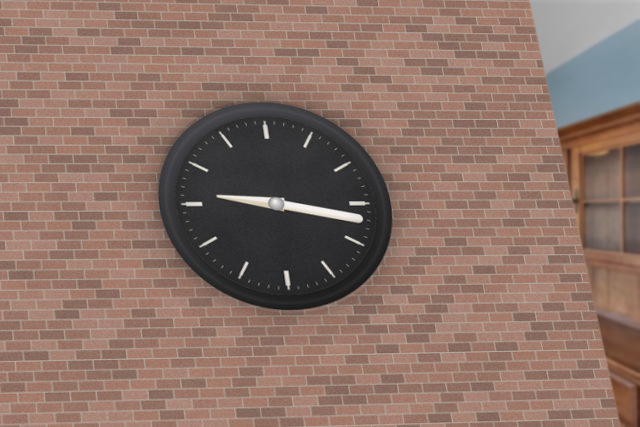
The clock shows h=9 m=17
